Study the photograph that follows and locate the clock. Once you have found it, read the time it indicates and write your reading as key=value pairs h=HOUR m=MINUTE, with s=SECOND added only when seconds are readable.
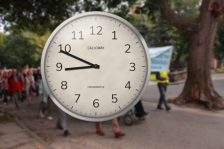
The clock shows h=8 m=49
